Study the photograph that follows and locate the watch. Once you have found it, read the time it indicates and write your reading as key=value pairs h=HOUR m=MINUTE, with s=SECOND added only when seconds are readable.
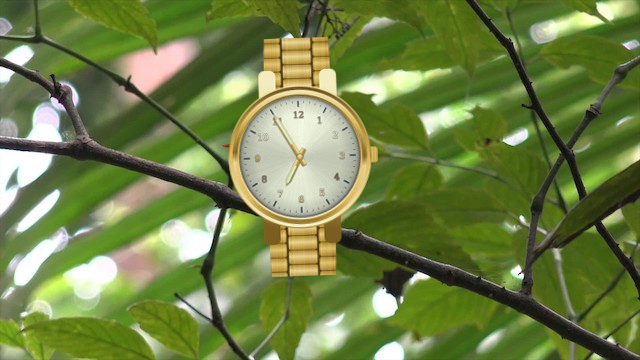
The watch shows h=6 m=55
